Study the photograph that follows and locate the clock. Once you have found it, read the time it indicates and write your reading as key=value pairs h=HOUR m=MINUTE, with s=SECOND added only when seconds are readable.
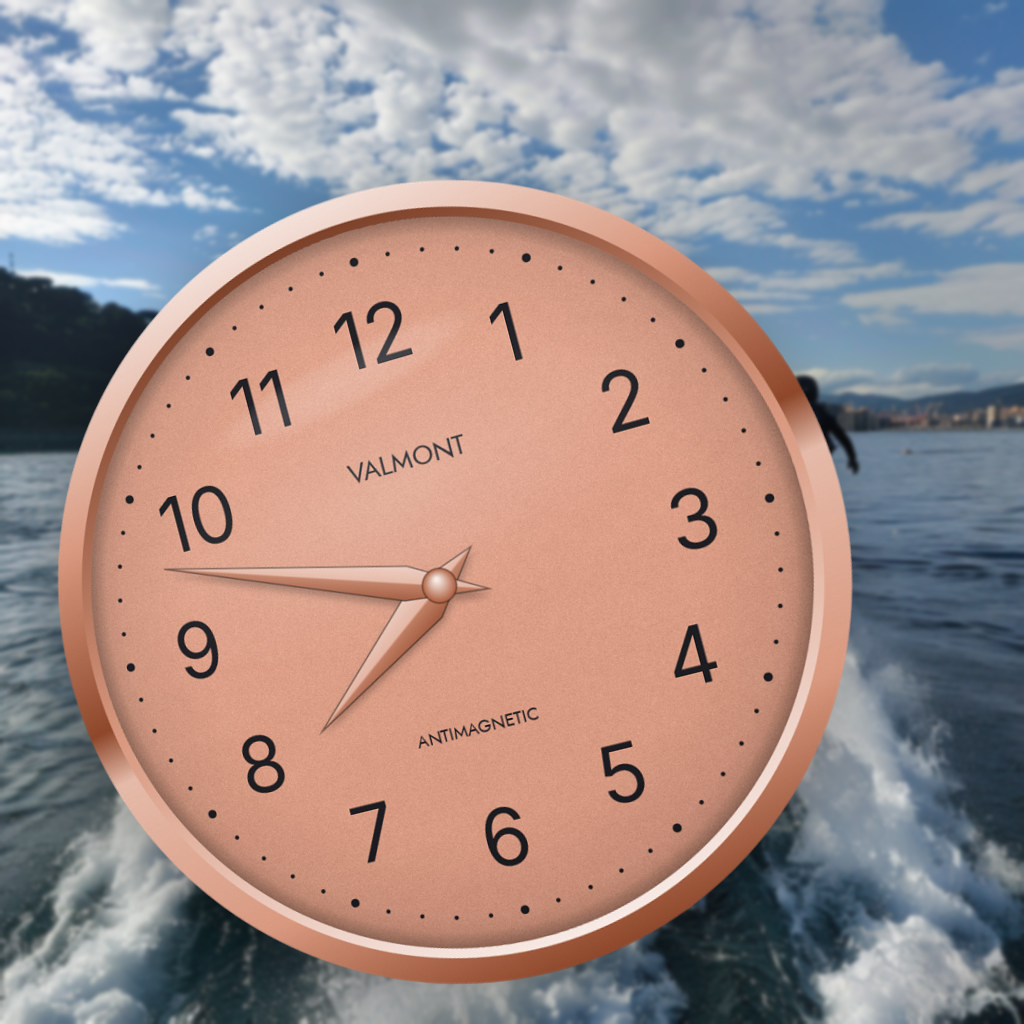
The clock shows h=7 m=48
